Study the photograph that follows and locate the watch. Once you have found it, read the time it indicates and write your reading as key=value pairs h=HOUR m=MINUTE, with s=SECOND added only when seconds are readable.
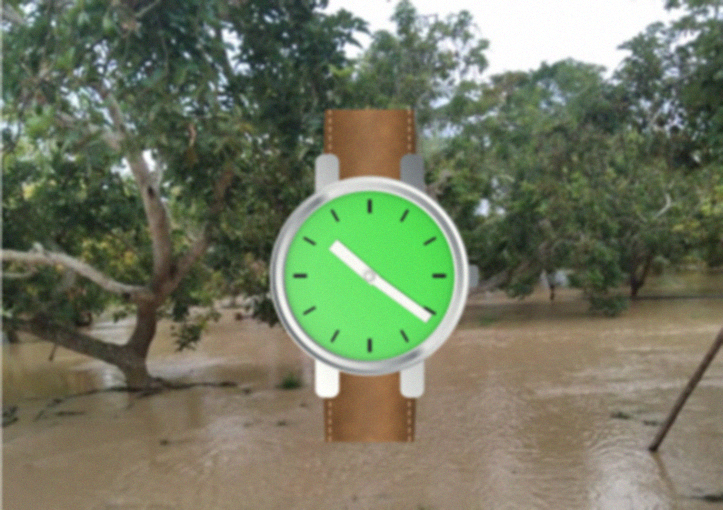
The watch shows h=10 m=21
